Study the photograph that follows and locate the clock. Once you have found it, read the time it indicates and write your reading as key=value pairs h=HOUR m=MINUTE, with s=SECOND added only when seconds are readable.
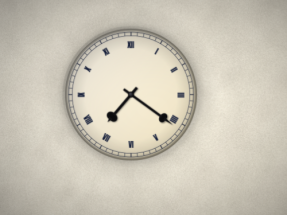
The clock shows h=7 m=21
